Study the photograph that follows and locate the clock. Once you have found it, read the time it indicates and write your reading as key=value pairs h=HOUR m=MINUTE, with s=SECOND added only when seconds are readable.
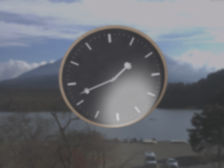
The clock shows h=1 m=42
